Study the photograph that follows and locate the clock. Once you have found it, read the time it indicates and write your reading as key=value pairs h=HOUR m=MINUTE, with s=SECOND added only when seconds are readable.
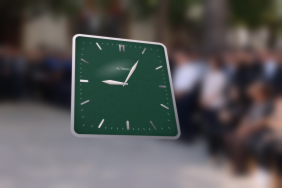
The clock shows h=9 m=5
